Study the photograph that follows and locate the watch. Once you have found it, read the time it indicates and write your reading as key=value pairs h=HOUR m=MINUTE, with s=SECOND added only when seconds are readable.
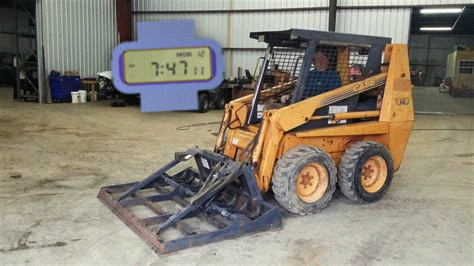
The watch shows h=7 m=47
